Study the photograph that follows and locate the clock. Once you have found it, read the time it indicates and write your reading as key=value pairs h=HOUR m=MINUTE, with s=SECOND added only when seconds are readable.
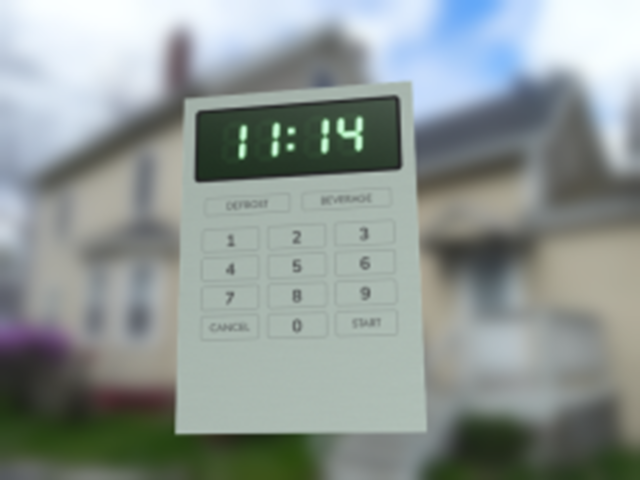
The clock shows h=11 m=14
